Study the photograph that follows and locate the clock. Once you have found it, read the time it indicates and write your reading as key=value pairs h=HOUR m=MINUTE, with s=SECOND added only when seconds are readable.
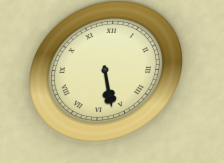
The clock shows h=5 m=27
